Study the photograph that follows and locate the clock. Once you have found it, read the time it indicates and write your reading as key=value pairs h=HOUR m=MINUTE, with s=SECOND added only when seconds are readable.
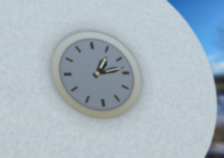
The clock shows h=1 m=13
